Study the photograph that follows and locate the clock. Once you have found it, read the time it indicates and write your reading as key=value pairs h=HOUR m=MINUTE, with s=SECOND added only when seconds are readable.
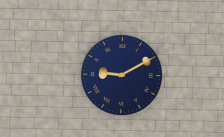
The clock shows h=9 m=10
